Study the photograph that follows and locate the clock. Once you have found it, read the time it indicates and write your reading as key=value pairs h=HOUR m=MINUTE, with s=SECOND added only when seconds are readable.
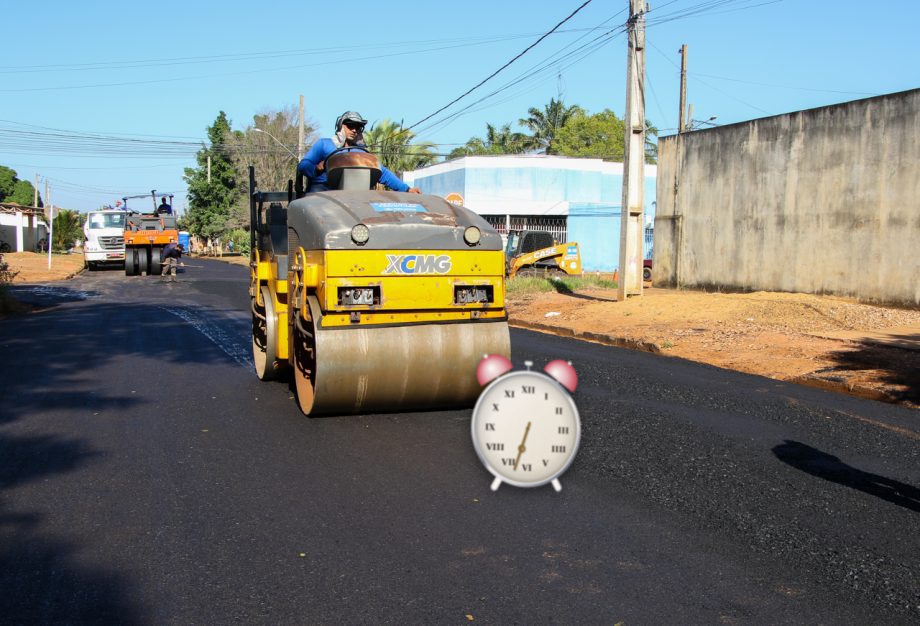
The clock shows h=6 m=33
